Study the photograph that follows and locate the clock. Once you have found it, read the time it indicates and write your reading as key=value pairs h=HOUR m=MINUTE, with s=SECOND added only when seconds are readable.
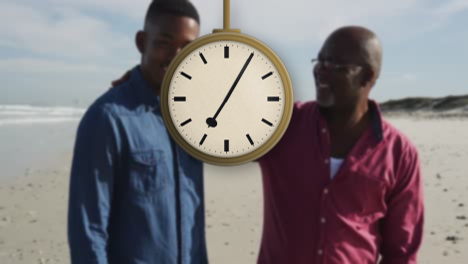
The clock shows h=7 m=5
